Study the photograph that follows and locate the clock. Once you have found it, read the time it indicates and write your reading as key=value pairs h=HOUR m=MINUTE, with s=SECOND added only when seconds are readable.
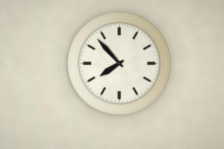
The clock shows h=7 m=53
